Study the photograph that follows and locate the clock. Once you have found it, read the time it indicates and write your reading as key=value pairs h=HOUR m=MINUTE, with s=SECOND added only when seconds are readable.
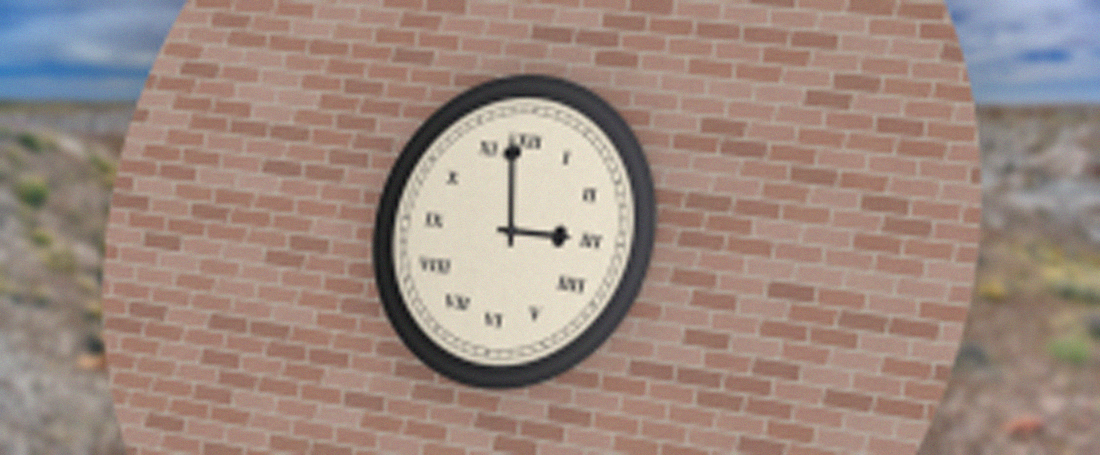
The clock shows h=2 m=58
